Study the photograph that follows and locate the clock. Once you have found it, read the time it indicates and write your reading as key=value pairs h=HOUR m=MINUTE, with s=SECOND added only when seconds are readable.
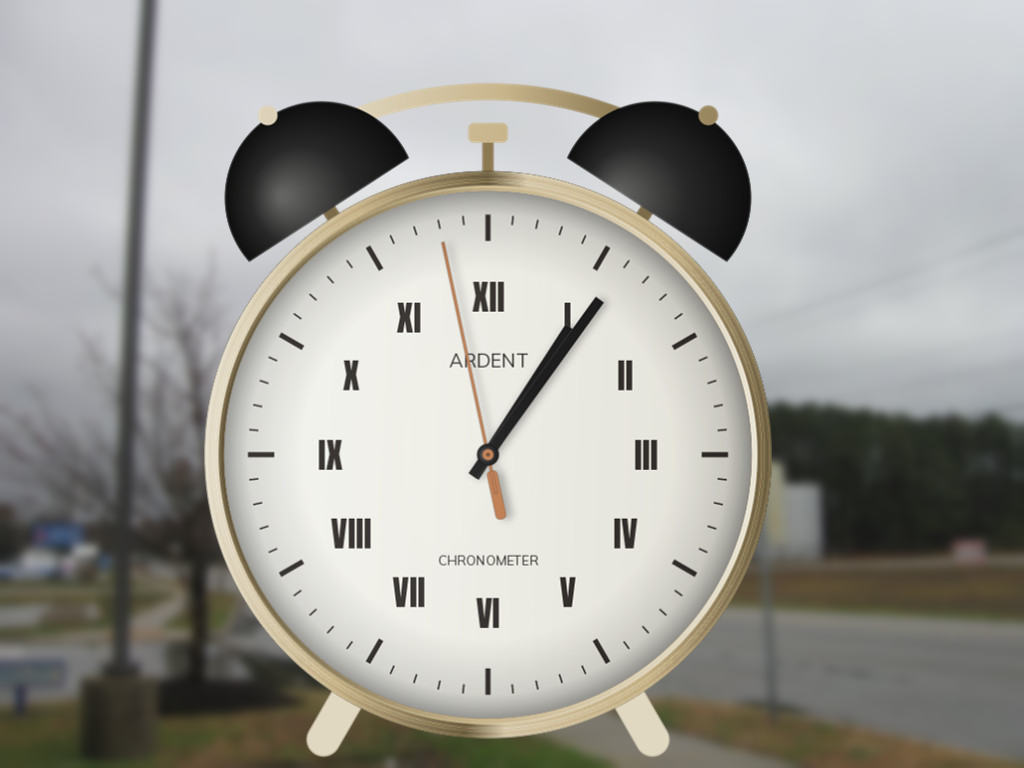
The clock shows h=1 m=5 s=58
